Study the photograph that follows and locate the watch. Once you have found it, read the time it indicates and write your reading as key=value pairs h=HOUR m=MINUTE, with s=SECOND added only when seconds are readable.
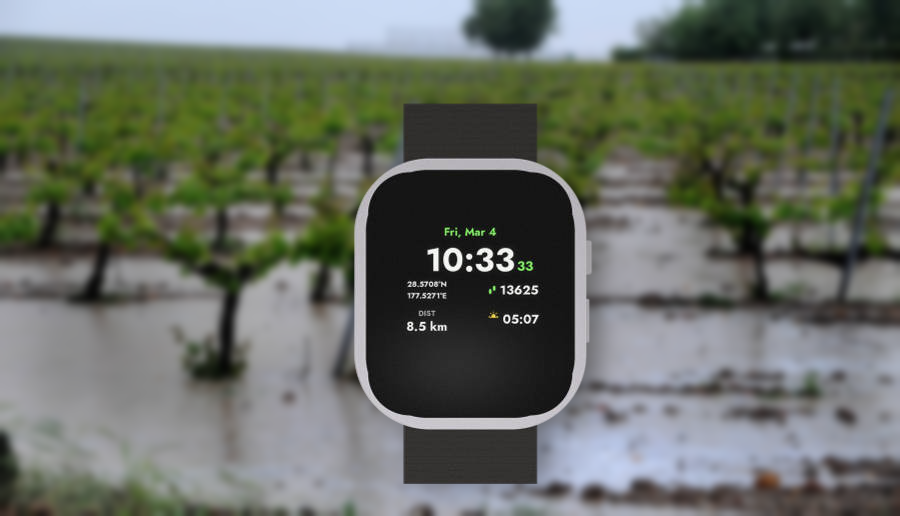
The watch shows h=10 m=33 s=33
